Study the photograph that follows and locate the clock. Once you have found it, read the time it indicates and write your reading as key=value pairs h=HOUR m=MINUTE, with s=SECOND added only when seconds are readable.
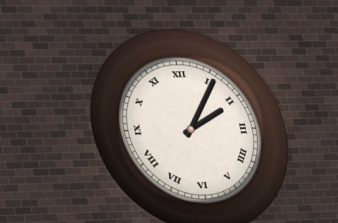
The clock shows h=2 m=6
